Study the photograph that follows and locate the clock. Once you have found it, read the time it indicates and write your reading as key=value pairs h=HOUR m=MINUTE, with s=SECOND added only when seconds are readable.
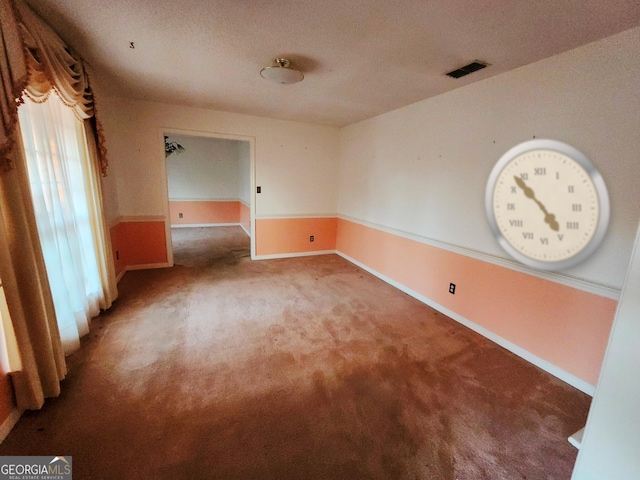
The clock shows h=4 m=53
